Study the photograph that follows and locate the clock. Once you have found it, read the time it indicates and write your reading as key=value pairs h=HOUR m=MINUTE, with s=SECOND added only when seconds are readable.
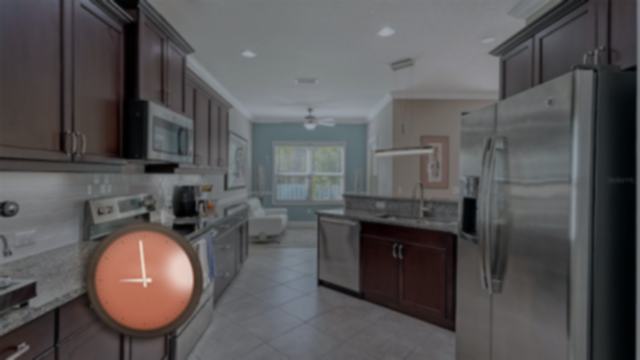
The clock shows h=8 m=59
